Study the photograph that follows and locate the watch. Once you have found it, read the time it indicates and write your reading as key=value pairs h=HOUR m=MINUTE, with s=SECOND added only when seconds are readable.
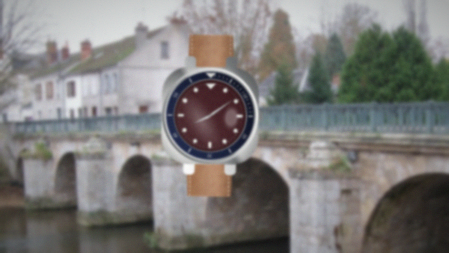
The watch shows h=8 m=9
